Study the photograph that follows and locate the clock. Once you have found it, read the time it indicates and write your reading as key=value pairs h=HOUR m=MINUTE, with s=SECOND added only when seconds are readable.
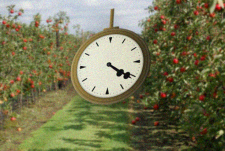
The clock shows h=4 m=21
